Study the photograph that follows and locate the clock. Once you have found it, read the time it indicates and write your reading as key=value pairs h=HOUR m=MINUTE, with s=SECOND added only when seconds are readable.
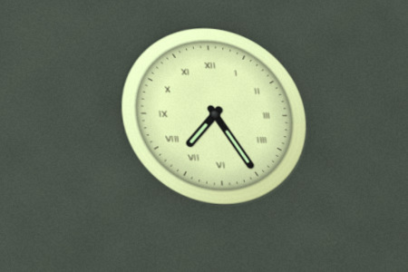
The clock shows h=7 m=25
